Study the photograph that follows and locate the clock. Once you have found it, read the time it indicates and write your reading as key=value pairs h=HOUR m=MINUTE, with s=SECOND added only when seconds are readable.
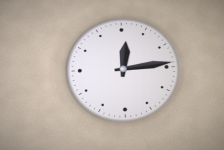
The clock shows h=12 m=14
